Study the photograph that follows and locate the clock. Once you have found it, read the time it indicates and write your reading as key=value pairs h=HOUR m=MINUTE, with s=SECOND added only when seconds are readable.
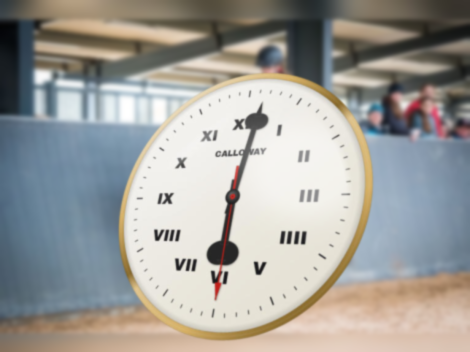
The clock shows h=6 m=1 s=30
